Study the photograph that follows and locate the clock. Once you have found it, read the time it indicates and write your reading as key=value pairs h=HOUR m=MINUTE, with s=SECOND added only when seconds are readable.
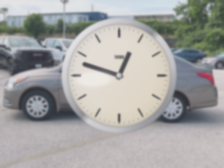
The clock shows h=12 m=48
